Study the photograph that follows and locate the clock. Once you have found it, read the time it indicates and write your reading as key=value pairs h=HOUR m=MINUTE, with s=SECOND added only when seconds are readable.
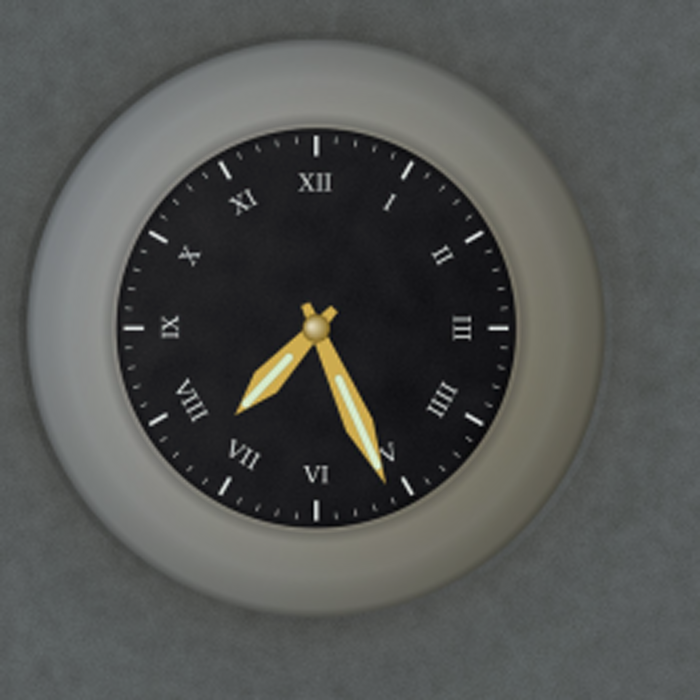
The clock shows h=7 m=26
